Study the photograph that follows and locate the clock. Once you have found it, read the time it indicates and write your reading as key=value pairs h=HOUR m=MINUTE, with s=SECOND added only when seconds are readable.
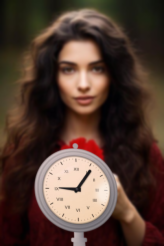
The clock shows h=9 m=6
